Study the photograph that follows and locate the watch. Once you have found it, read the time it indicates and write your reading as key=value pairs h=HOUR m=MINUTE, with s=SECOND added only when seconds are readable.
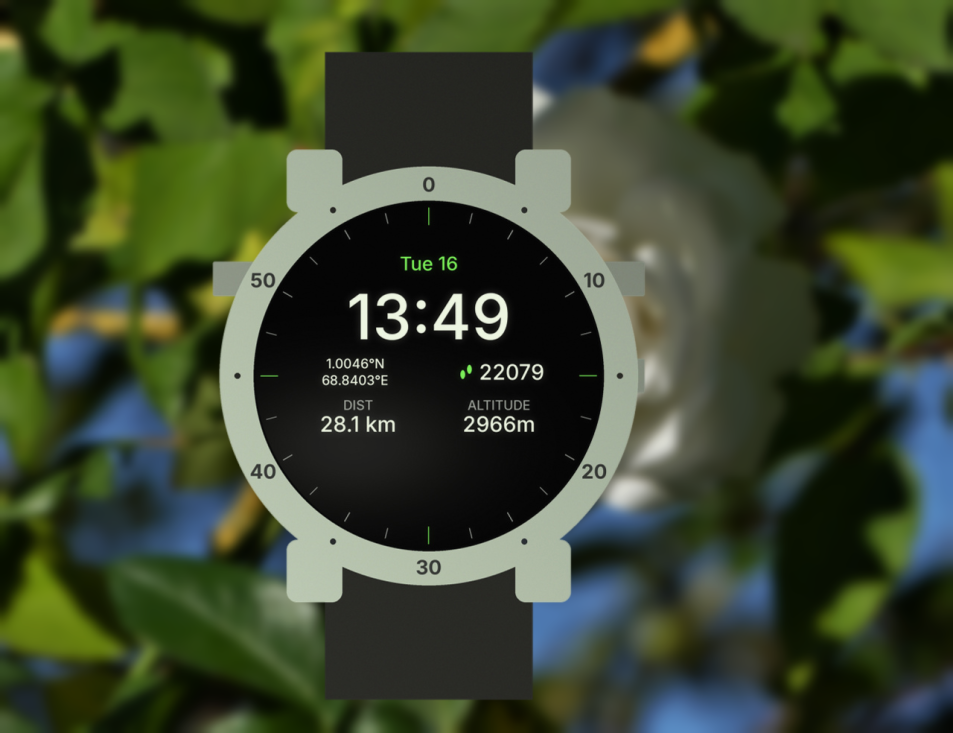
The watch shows h=13 m=49
